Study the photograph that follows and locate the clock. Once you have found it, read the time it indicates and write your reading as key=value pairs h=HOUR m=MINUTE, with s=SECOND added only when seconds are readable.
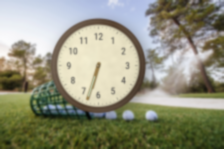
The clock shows h=6 m=33
